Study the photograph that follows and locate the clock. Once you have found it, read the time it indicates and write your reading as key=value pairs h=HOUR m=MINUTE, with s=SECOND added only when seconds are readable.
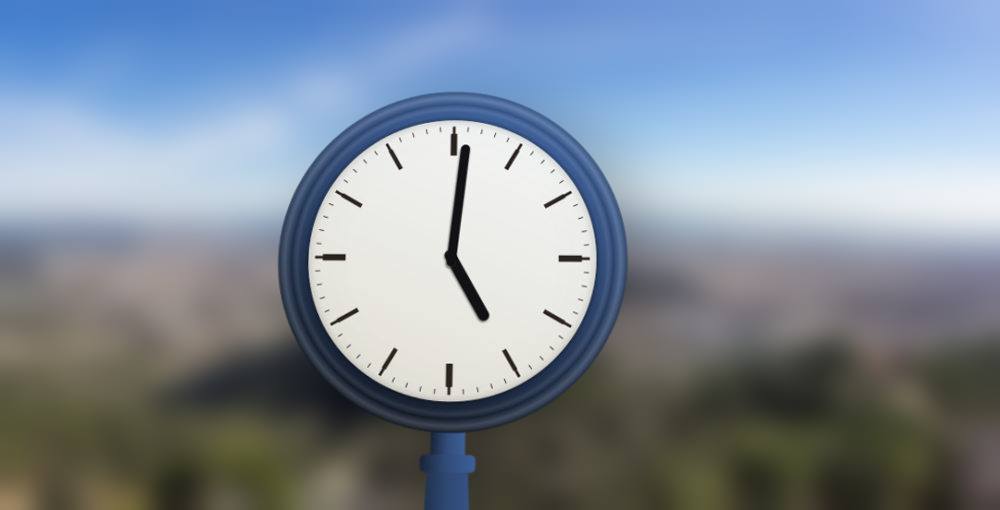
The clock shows h=5 m=1
